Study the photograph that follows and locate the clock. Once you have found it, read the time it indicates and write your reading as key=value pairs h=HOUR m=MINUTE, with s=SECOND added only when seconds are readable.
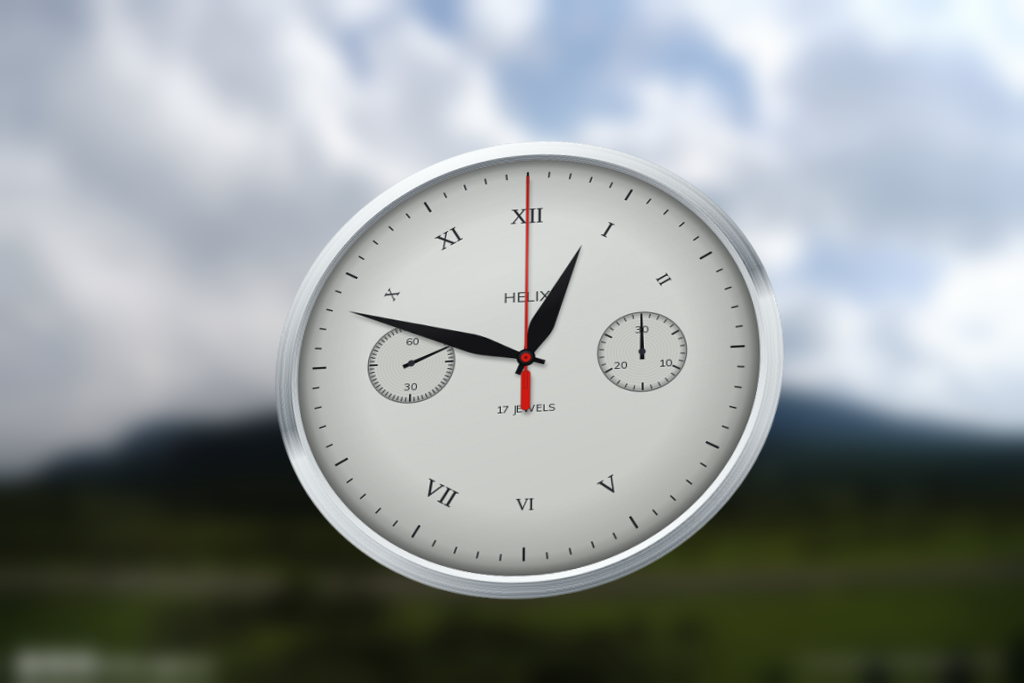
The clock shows h=12 m=48 s=11
